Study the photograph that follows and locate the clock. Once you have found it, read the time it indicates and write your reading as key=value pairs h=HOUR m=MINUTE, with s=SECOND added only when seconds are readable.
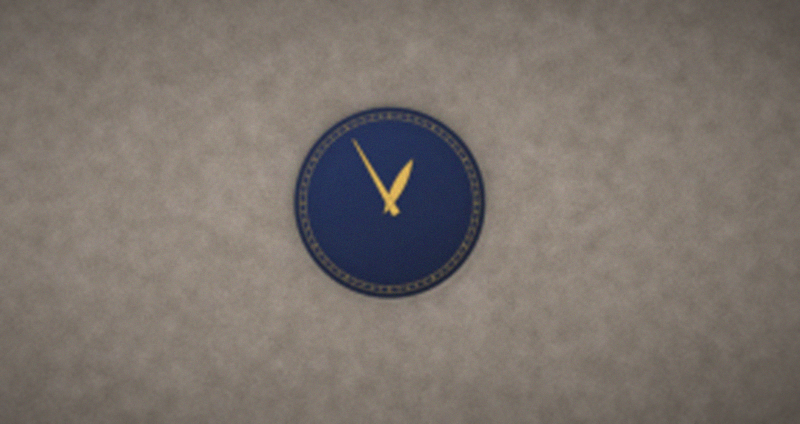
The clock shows h=12 m=55
